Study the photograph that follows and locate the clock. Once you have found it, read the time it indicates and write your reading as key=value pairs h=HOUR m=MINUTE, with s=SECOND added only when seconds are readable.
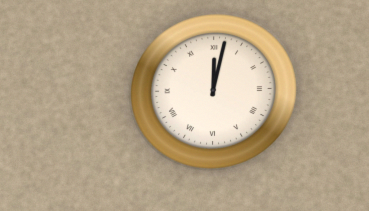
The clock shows h=12 m=2
